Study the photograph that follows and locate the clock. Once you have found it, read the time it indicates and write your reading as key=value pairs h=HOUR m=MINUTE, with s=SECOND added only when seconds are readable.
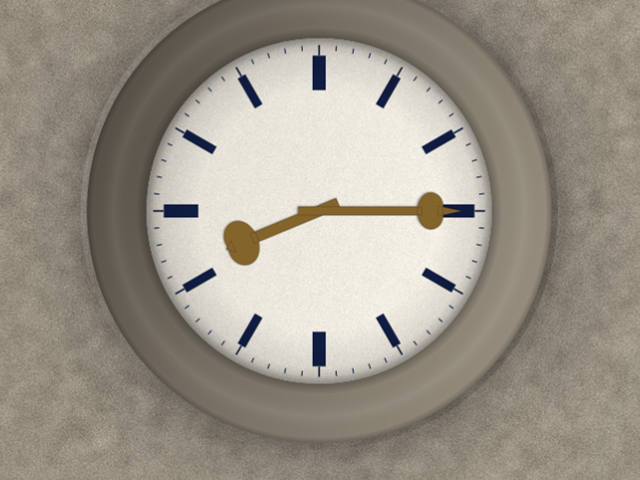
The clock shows h=8 m=15
